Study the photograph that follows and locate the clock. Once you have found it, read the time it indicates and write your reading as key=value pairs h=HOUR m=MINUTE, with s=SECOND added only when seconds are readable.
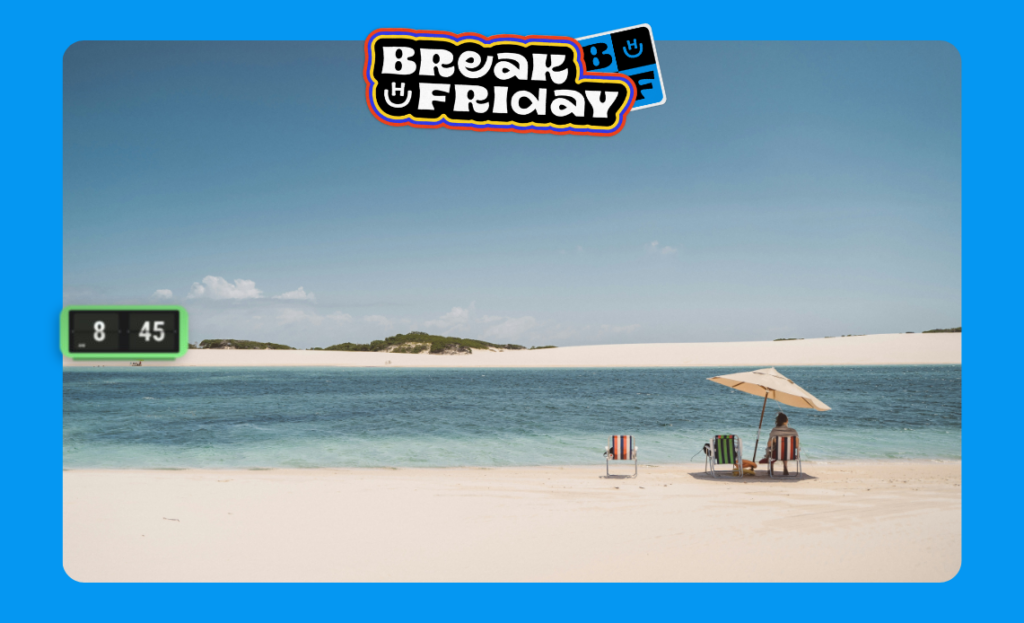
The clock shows h=8 m=45
